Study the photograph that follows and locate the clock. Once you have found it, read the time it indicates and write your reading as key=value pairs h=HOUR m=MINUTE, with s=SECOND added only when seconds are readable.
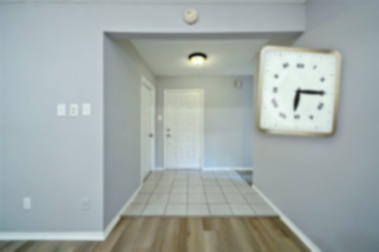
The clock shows h=6 m=15
